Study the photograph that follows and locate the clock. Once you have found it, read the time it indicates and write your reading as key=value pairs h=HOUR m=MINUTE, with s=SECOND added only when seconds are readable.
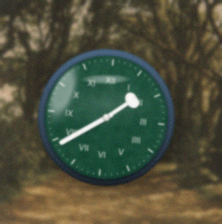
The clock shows h=1 m=39
